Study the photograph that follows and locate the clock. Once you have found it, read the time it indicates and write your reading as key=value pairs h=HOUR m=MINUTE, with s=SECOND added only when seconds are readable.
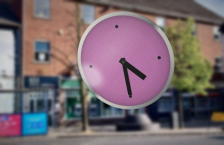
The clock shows h=4 m=30
